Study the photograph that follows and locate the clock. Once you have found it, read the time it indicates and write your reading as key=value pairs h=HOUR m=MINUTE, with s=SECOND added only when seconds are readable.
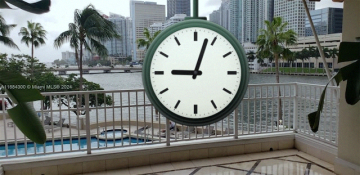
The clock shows h=9 m=3
